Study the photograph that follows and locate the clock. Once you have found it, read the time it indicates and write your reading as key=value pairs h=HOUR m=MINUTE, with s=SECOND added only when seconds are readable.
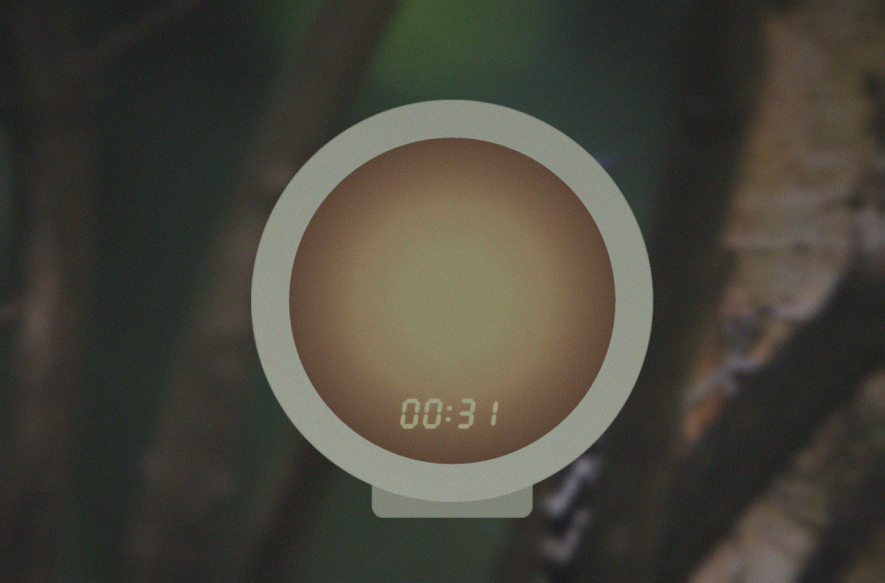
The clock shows h=0 m=31
